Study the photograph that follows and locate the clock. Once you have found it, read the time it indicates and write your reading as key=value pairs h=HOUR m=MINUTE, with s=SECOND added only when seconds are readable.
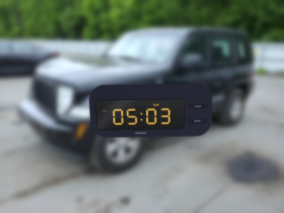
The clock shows h=5 m=3
